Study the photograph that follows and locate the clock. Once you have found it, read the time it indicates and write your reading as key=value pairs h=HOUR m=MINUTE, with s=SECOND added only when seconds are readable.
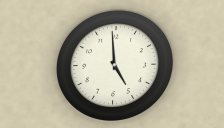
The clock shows h=4 m=59
